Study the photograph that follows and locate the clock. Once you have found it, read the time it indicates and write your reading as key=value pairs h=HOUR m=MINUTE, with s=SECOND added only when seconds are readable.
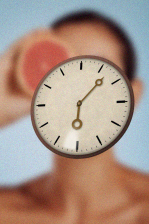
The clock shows h=6 m=7
